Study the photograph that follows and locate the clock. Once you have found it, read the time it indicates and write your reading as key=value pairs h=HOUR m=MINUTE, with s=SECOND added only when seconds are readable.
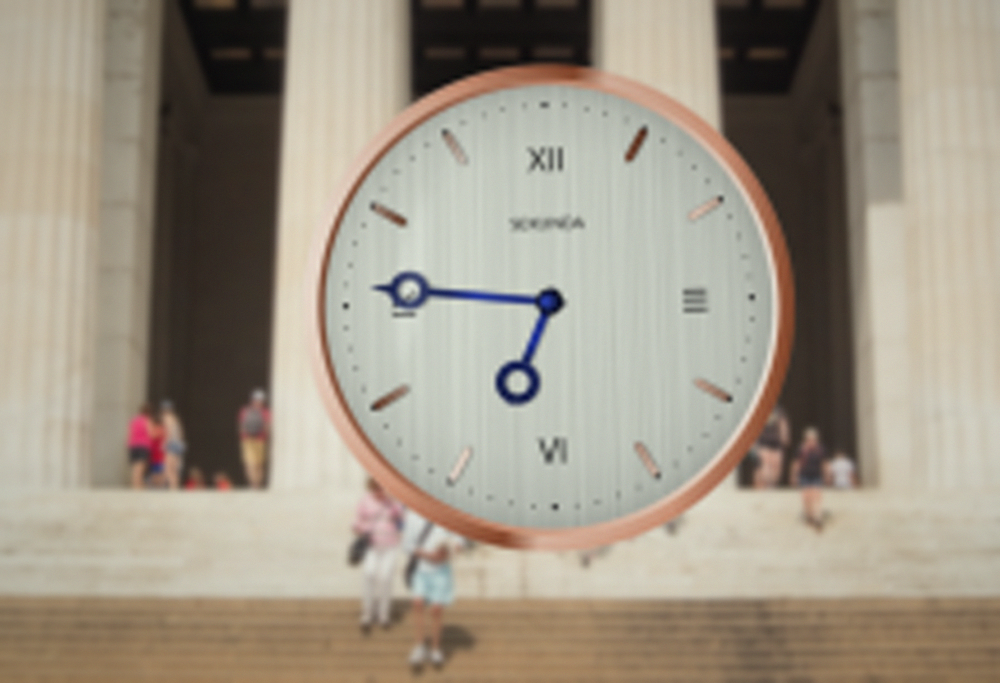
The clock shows h=6 m=46
